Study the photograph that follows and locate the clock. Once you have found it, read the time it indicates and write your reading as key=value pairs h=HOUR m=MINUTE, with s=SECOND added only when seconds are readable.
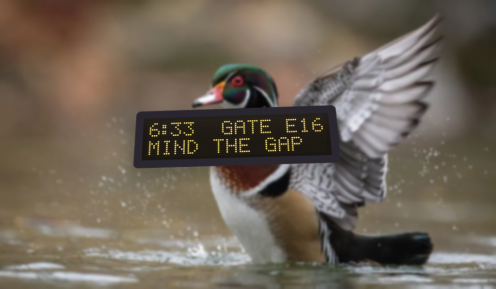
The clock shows h=6 m=33
